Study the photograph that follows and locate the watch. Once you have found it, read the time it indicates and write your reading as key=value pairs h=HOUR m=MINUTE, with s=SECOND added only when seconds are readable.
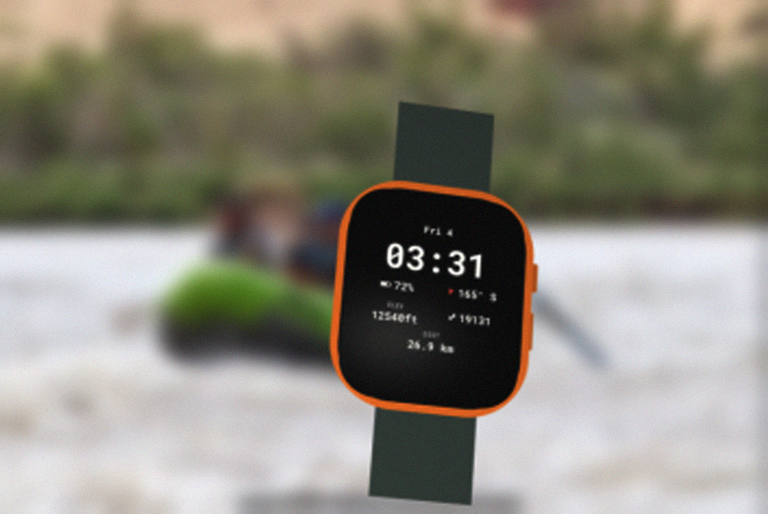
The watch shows h=3 m=31
